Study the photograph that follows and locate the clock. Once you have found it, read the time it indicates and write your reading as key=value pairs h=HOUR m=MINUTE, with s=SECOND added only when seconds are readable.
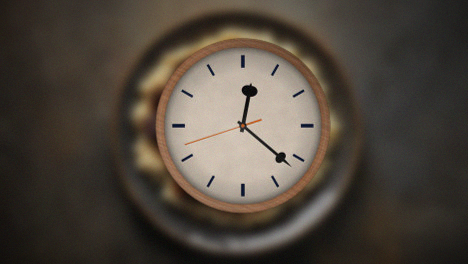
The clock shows h=12 m=21 s=42
